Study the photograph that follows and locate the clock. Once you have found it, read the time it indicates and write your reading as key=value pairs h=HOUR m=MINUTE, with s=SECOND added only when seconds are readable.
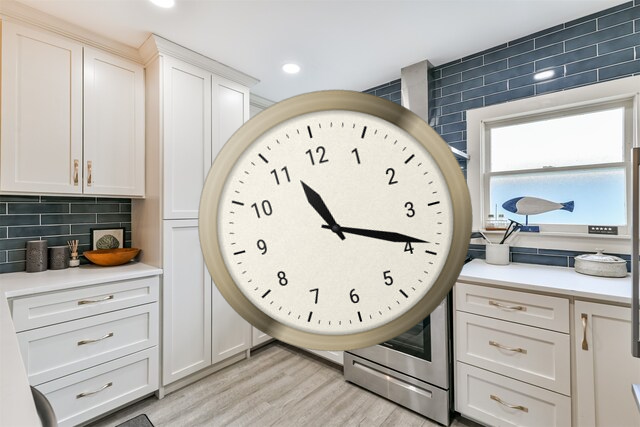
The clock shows h=11 m=19
